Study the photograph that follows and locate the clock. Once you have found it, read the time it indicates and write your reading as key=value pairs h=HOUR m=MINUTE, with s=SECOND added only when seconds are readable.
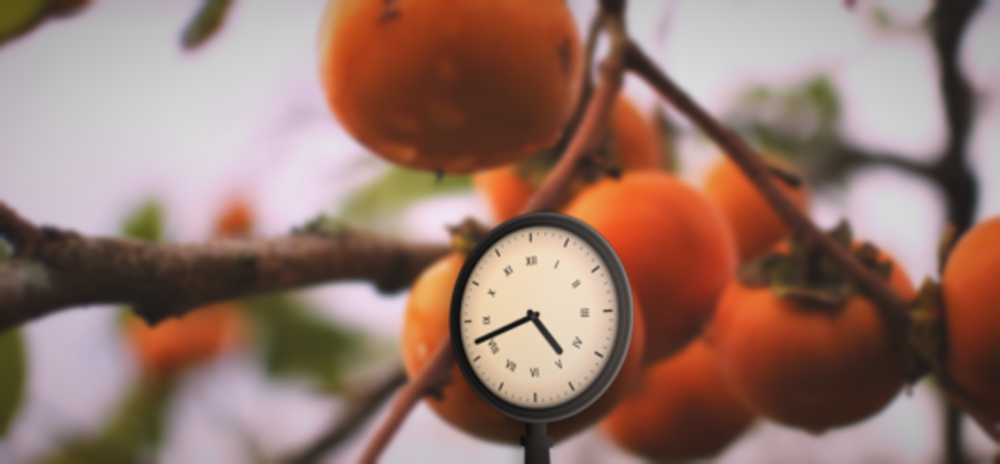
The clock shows h=4 m=42
